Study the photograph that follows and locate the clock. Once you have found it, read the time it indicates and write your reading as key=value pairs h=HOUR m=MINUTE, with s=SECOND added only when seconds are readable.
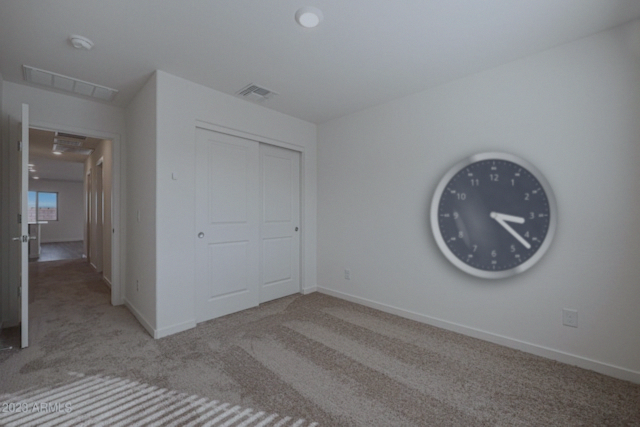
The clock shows h=3 m=22
